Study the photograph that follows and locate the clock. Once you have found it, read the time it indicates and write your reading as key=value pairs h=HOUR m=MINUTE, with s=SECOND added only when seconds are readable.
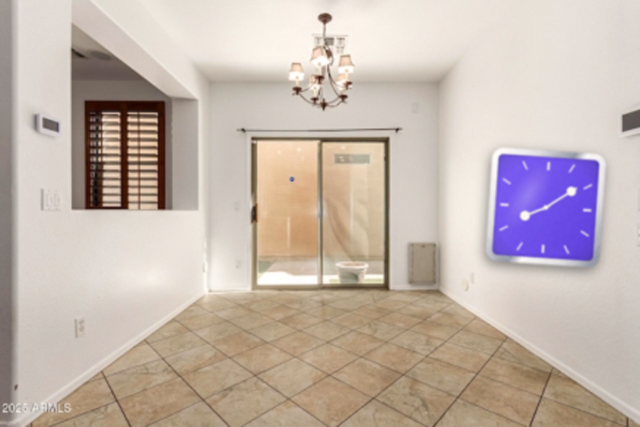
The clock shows h=8 m=9
